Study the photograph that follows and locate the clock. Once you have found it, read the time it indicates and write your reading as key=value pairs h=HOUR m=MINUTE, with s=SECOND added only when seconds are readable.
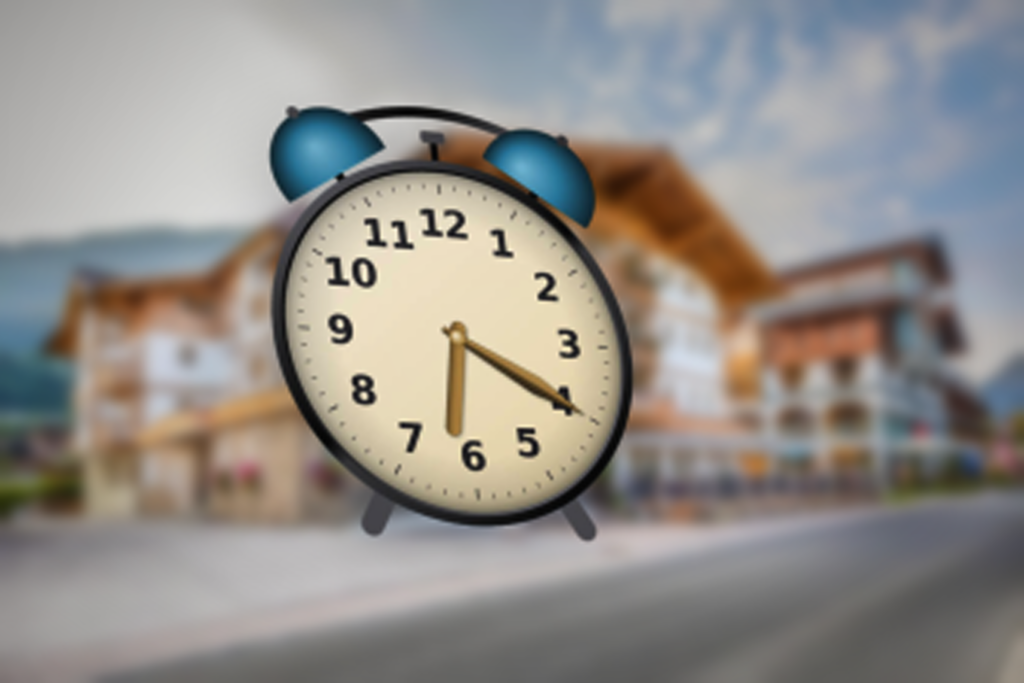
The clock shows h=6 m=20
